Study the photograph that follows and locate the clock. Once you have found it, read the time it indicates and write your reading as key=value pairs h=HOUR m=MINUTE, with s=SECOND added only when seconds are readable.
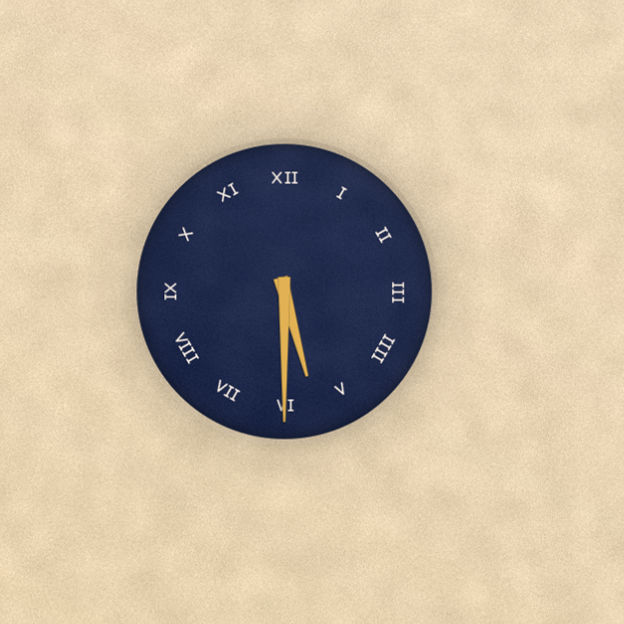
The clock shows h=5 m=30
